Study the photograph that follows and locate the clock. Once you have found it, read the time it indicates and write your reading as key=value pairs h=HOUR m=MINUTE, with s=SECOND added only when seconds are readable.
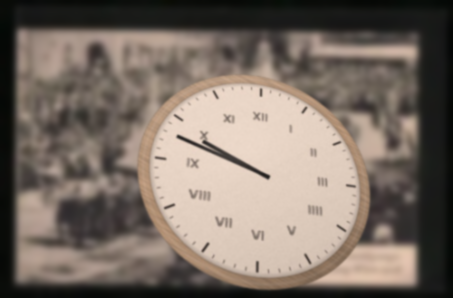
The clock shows h=9 m=48
